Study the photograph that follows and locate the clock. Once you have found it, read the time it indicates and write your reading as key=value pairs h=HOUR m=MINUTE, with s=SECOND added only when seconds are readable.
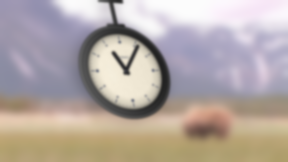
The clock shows h=11 m=6
